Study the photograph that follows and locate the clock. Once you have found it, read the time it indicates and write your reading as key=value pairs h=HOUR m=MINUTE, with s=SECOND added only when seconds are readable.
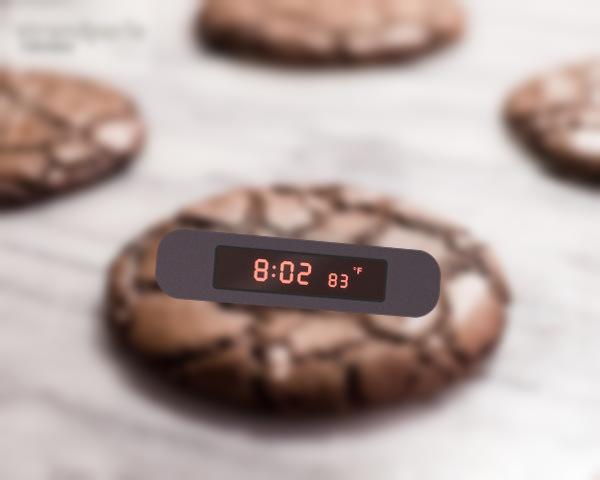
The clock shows h=8 m=2
